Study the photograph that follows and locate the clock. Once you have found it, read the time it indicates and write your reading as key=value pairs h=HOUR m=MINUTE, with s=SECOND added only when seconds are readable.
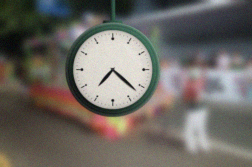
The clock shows h=7 m=22
